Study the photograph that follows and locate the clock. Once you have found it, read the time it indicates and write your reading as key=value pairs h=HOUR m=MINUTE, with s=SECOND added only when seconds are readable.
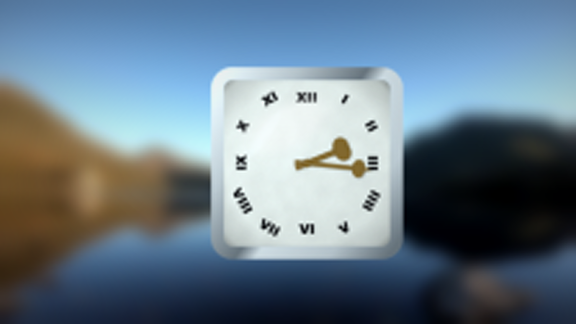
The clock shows h=2 m=16
